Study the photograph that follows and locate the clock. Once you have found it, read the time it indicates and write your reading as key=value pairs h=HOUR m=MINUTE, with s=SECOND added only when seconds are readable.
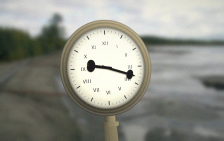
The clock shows h=9 m=18
